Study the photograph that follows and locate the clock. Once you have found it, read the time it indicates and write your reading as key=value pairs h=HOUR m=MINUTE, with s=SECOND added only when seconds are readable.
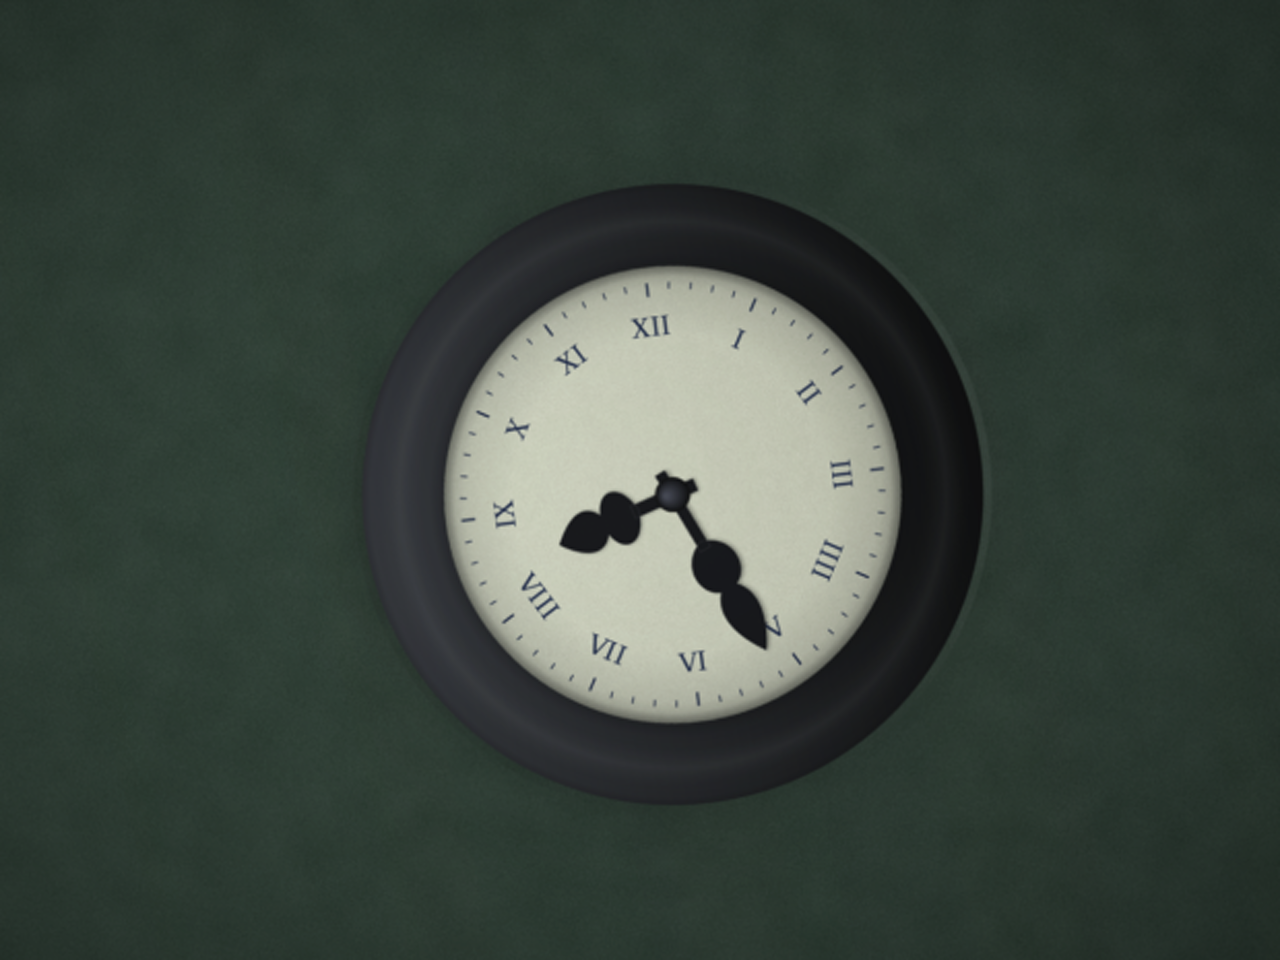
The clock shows h=8 m=26
